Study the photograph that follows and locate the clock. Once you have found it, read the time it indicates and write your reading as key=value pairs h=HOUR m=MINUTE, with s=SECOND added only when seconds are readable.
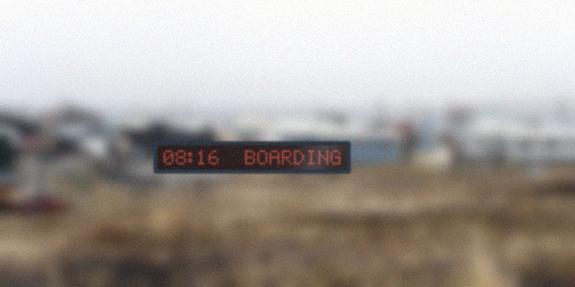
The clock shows h=8 m=16
